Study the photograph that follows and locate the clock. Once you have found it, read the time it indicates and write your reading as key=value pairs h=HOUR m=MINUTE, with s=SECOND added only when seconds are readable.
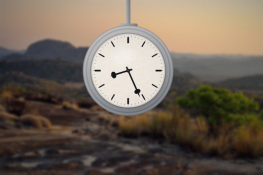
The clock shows h=8 m=26
